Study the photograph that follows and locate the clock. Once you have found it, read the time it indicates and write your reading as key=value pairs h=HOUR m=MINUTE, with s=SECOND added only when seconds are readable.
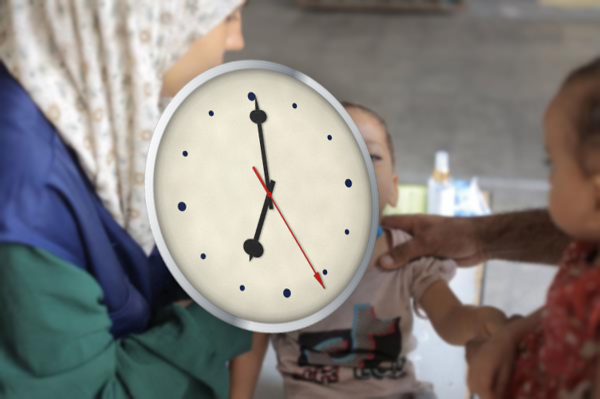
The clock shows h=7 m=0 s=26
